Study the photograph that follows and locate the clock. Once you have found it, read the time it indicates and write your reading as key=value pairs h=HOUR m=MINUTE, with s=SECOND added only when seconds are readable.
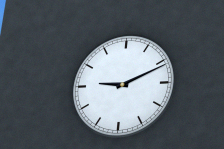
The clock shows h=9 m=11
